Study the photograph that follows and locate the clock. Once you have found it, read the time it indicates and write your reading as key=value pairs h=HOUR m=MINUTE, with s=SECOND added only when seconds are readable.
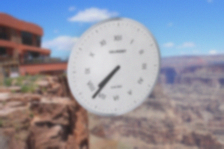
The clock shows h=7 m=37
